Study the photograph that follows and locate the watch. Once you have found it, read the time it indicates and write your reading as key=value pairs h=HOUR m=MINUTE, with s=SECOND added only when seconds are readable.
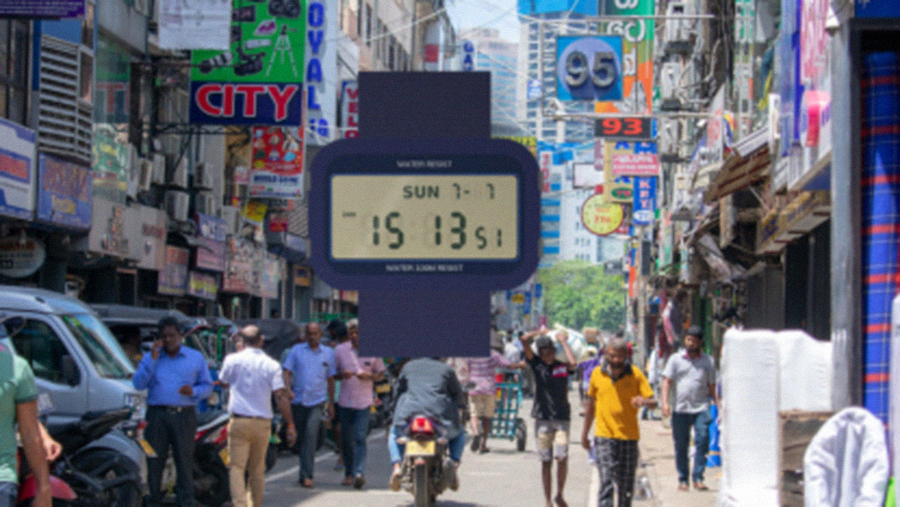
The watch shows h=15 m=13 s=51
